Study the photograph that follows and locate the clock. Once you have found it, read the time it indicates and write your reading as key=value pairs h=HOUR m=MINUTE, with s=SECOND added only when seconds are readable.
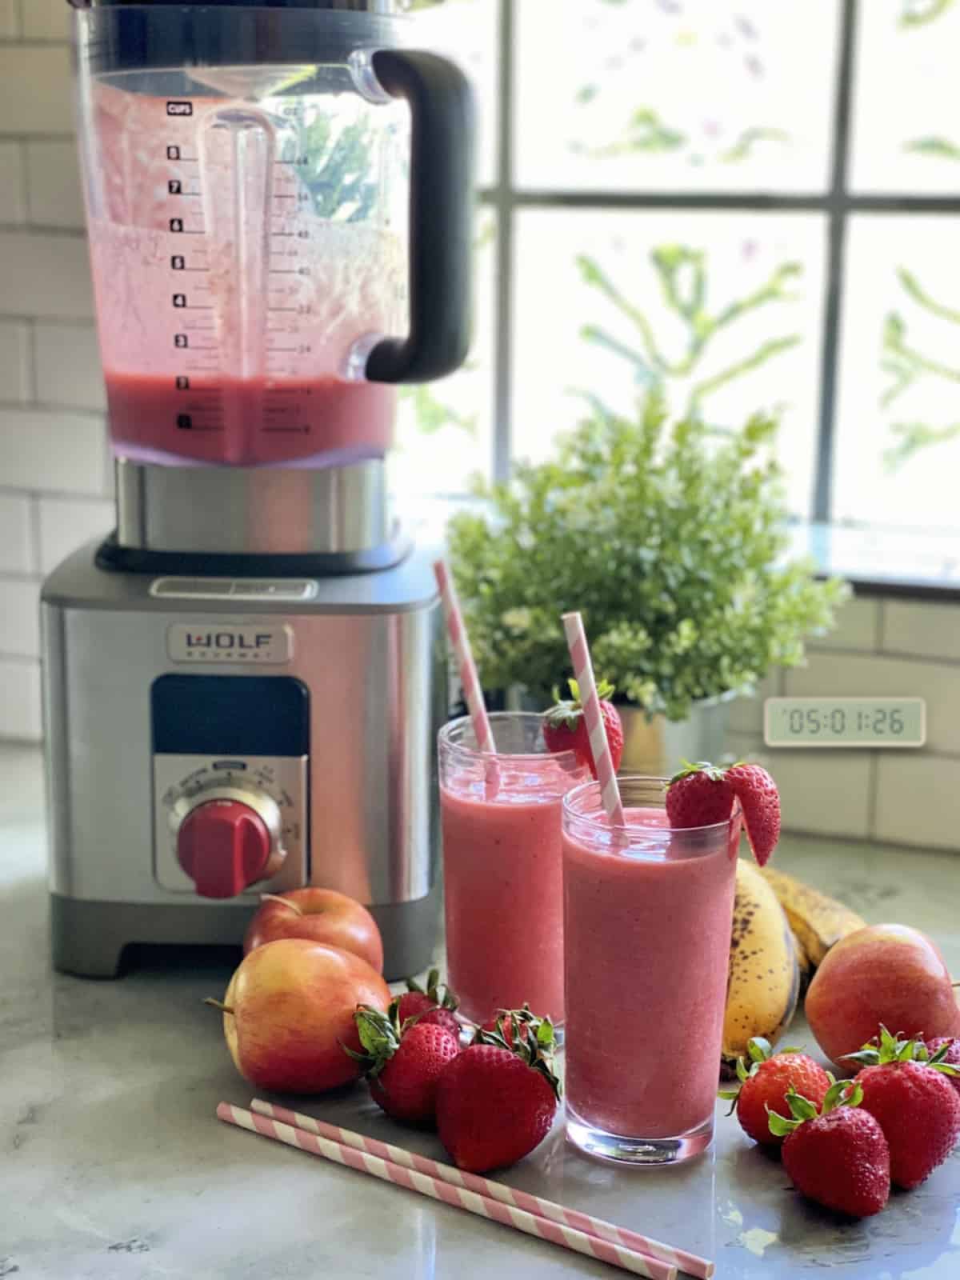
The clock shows h=5 m=1 s=26
